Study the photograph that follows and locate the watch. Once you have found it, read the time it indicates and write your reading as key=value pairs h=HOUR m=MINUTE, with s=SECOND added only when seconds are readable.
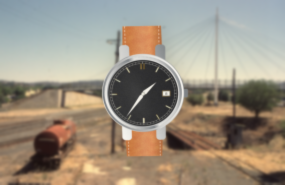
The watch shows h=1 m=36
